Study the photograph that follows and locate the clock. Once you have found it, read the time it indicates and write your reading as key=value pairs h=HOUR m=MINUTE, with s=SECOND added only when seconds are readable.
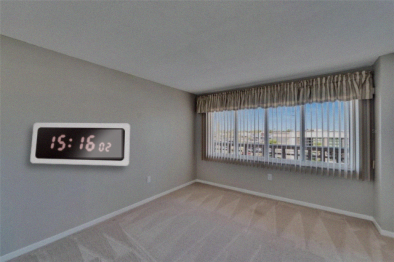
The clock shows h=15 m=16 s=2
